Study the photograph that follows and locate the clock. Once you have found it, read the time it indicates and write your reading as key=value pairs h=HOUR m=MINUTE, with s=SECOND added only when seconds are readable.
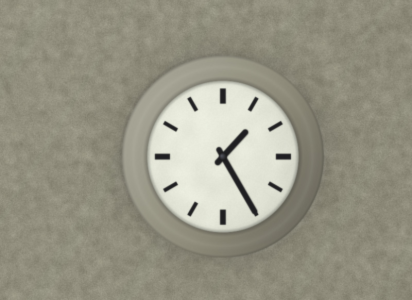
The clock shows h=1 m=25
